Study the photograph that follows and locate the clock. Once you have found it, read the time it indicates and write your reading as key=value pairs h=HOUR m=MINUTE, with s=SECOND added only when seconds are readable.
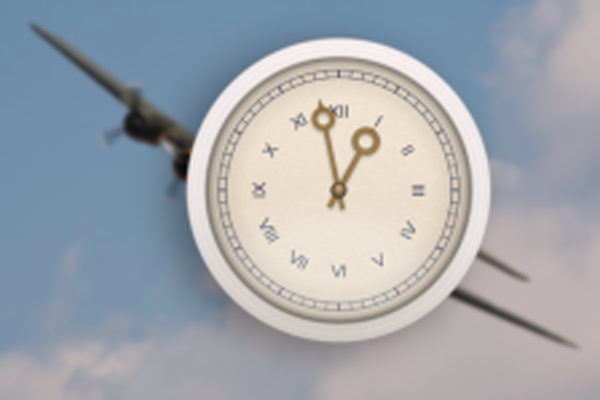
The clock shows h=12 m=58
